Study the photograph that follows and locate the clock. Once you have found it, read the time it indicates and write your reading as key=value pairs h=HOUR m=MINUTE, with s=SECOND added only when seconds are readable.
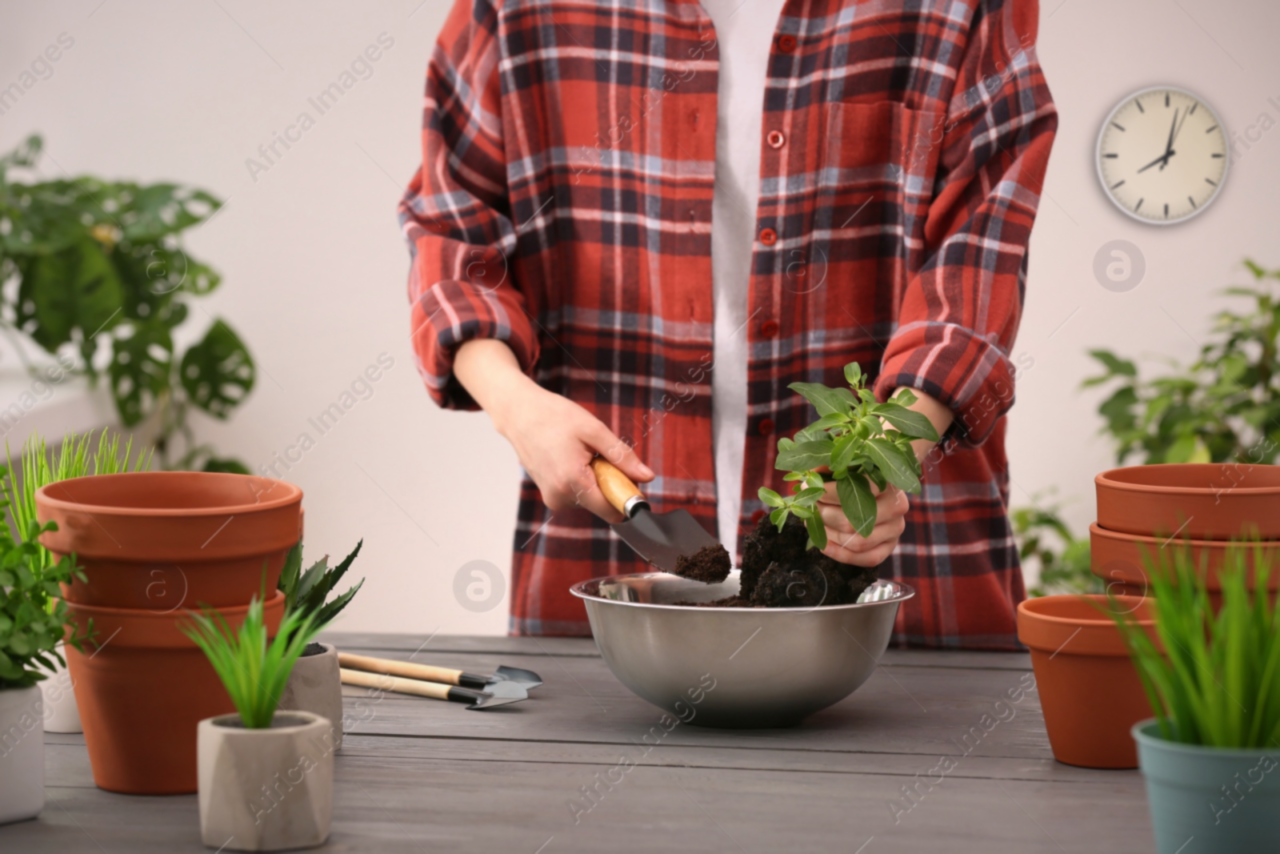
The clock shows h=8 m=2 s=4
